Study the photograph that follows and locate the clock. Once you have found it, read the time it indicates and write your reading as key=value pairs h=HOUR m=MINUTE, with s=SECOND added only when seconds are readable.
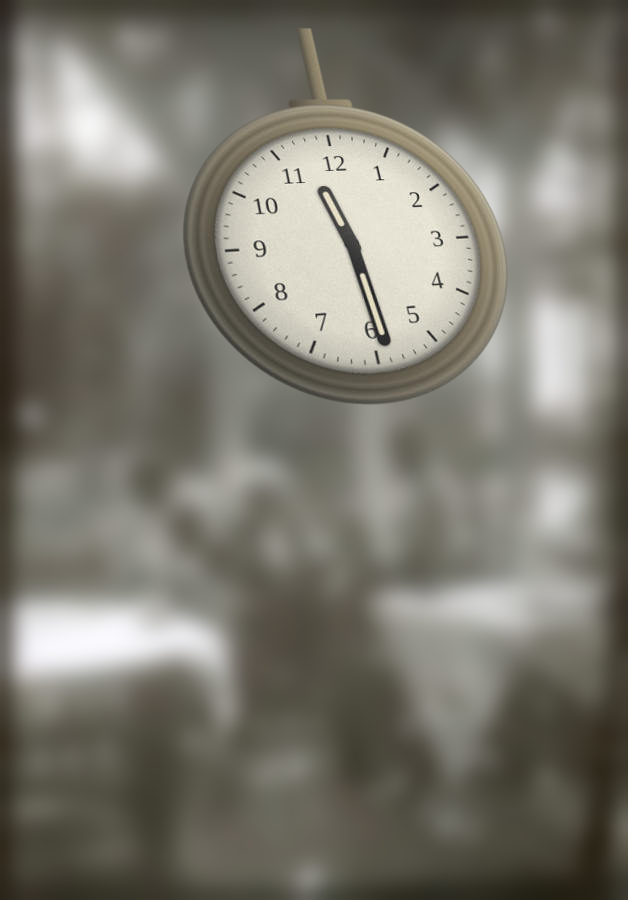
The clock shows h=11 m=29
